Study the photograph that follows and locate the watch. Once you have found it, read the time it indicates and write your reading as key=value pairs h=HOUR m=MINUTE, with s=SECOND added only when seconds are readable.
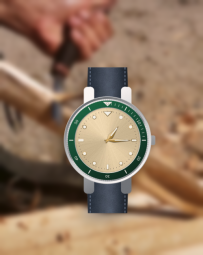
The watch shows h=1 m=15
